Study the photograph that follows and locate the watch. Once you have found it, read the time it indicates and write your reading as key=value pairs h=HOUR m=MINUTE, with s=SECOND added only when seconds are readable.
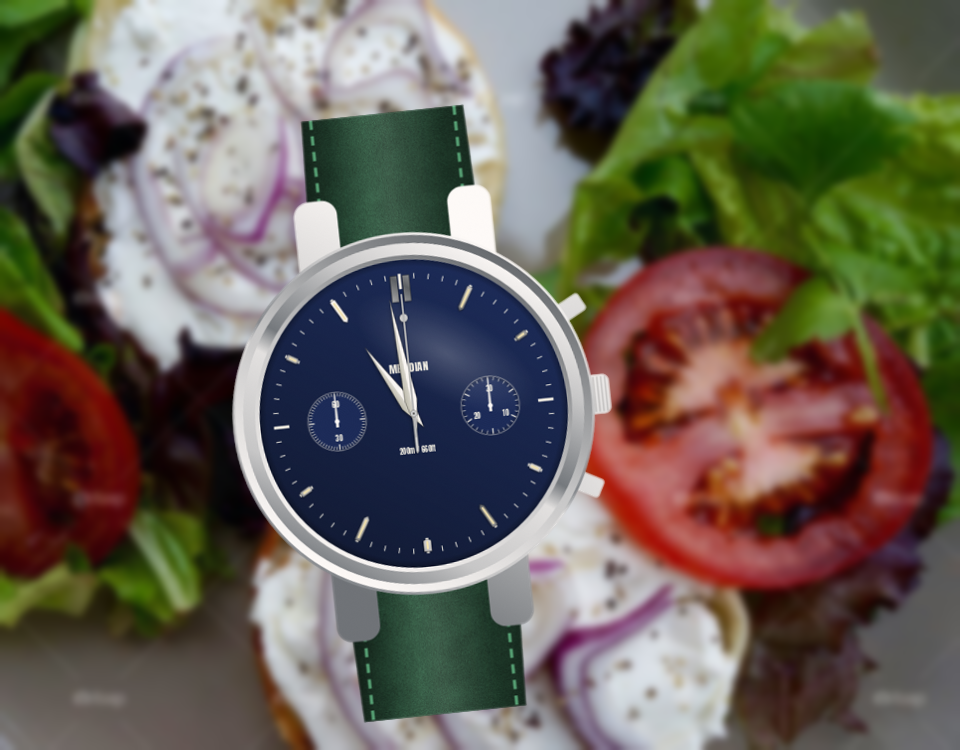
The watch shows h=10 m=59
